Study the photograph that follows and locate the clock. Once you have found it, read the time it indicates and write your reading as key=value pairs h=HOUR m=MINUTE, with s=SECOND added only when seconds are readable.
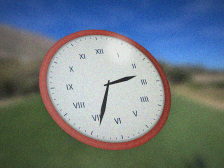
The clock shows h=2 m=34
